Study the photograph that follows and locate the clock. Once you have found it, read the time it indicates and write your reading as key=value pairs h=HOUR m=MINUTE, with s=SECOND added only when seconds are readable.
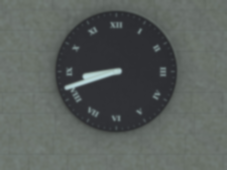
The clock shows h=8 m=42
